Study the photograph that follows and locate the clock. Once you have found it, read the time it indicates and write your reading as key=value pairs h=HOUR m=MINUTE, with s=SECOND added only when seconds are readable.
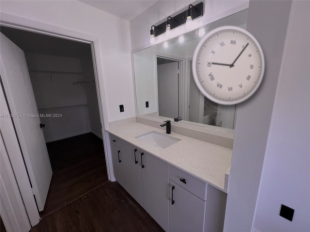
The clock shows h=9 m=6
